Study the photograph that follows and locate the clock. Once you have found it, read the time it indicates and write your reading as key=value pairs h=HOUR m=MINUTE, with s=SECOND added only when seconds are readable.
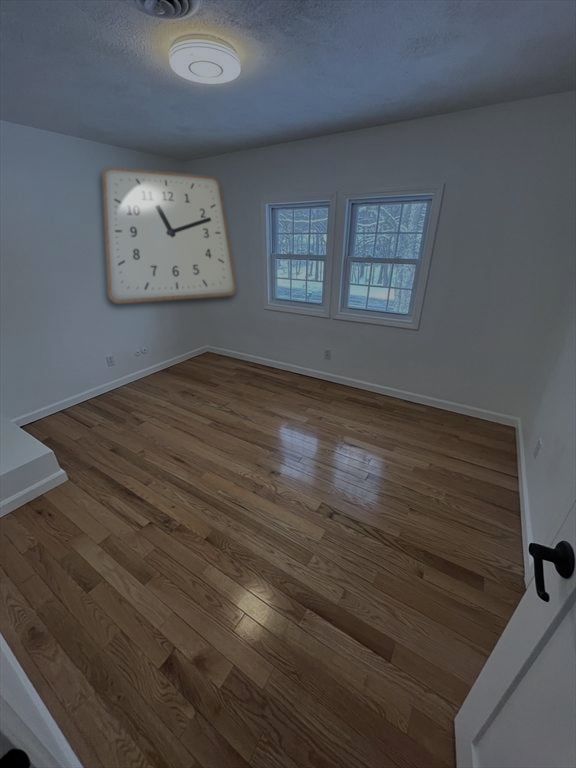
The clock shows h=11 m=12
